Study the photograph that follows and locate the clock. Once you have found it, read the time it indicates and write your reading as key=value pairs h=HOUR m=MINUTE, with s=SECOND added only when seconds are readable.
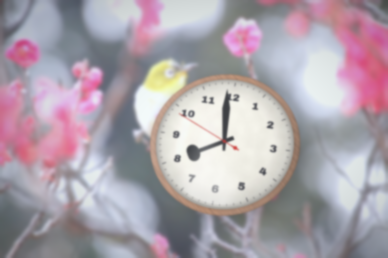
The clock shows h=7 m=58 s=49
